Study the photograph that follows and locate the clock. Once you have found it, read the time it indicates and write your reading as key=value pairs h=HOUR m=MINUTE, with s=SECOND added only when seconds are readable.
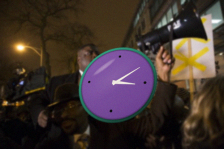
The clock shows h=3 m=9
